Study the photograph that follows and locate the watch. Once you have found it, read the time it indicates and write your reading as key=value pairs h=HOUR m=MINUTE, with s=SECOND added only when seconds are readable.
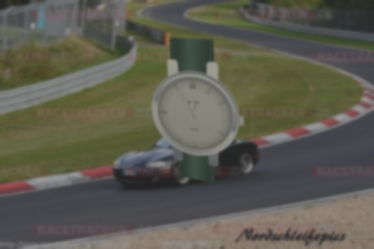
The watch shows h=11 m=55
